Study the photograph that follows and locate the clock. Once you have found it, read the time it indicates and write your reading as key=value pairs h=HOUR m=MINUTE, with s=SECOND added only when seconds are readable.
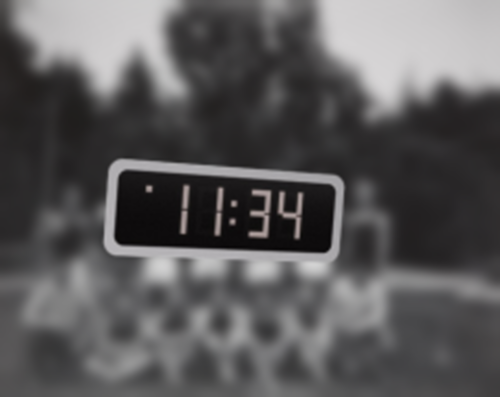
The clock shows h=11 m=34
